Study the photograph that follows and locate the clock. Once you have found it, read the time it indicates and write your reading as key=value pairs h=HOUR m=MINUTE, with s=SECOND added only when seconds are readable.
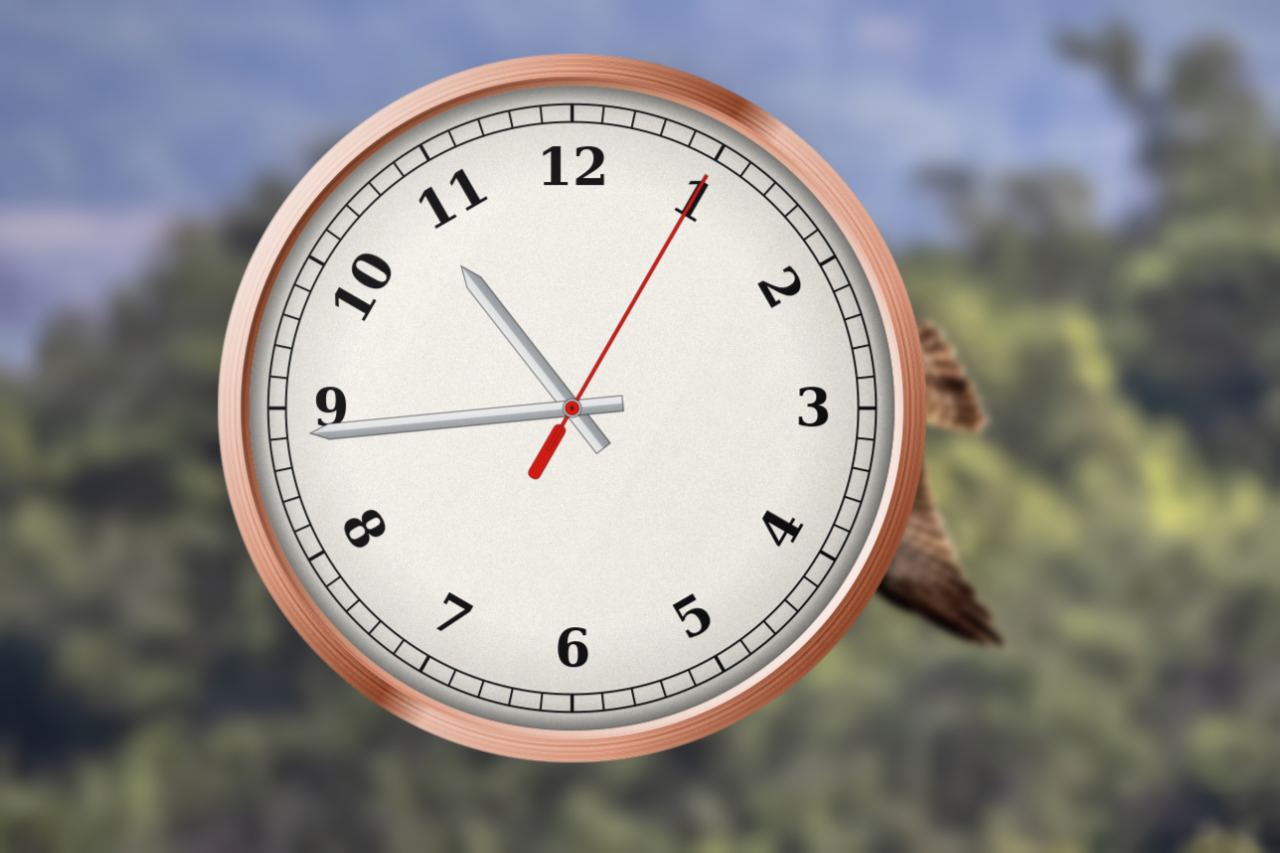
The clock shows h=10 m=44 s=5
